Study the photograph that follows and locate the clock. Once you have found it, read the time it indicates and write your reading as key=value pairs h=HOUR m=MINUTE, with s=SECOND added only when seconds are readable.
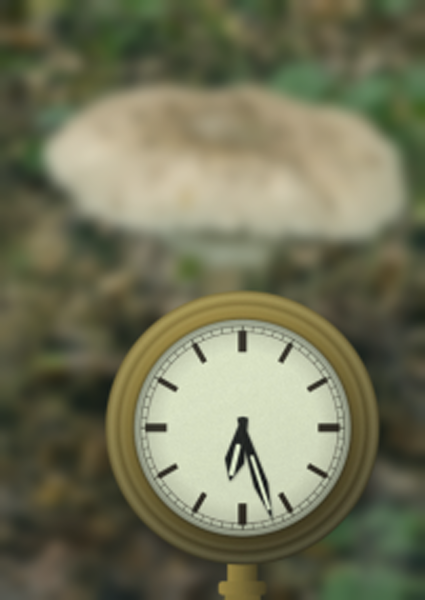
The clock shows h=6 m=27
